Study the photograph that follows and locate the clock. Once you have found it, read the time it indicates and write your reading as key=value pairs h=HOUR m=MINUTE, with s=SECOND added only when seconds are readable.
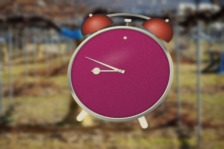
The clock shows h=8 m=48
